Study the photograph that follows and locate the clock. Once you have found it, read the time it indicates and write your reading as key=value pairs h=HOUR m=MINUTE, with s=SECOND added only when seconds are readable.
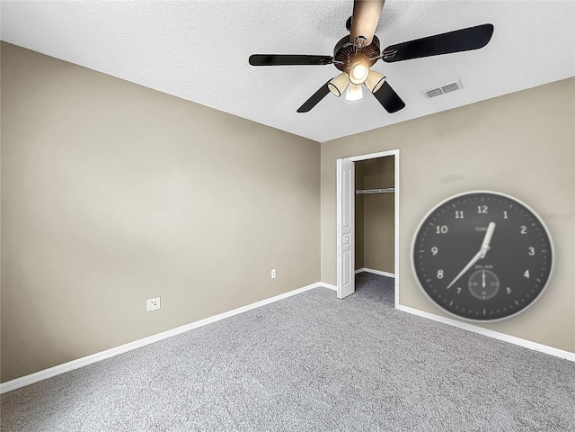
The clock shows h=12 m=37
